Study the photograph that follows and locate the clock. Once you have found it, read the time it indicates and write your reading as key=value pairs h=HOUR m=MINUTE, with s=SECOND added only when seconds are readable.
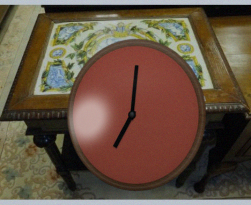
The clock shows h=7 m=1
